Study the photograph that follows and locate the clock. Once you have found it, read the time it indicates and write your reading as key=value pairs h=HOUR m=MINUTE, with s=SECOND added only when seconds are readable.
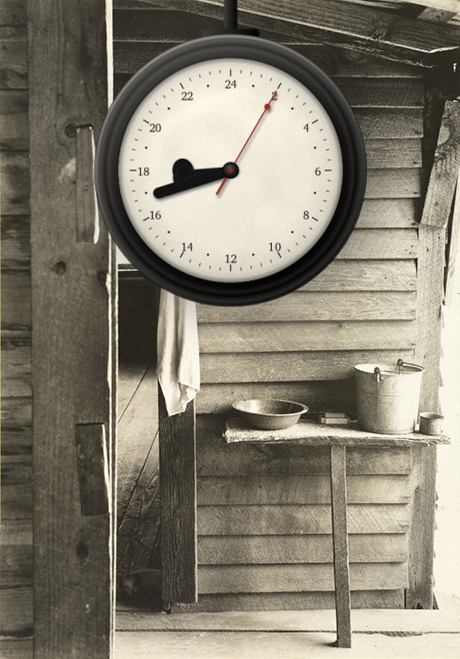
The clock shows h=17 m=42 s=5
